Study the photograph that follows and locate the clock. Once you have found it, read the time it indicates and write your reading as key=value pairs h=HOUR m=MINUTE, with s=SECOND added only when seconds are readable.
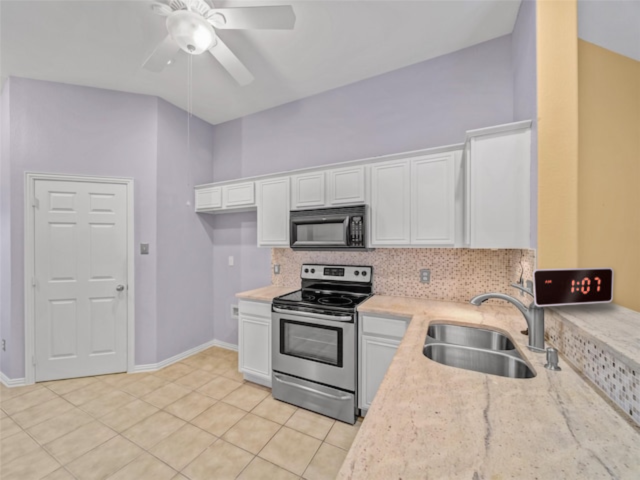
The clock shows h=1 m=7
